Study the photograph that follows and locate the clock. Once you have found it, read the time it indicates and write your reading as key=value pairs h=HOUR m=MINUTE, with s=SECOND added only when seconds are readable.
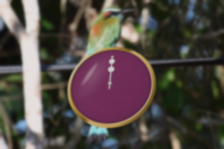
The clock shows h=12 m=0
